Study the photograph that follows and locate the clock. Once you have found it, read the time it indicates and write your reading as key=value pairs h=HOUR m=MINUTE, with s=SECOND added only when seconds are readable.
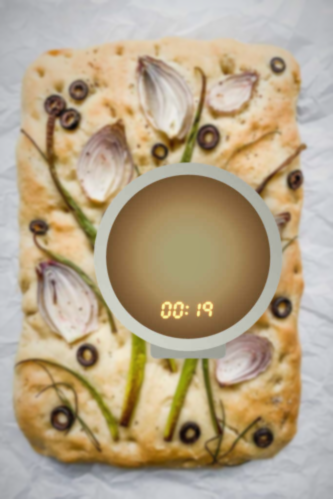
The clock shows h=0 m=19
